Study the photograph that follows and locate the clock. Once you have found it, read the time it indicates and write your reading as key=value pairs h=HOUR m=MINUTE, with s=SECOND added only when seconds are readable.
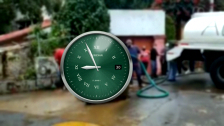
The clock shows h=8 m=56
